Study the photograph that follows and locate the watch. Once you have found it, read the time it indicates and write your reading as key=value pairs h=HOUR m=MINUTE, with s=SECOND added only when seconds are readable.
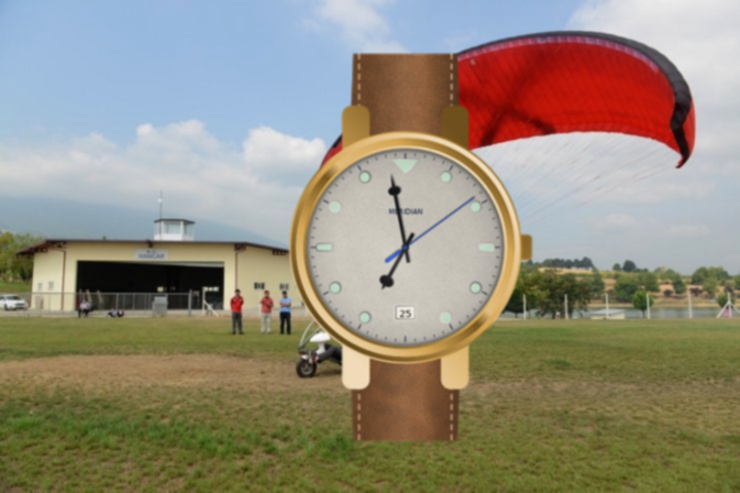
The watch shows h=6 m=58 s=9
